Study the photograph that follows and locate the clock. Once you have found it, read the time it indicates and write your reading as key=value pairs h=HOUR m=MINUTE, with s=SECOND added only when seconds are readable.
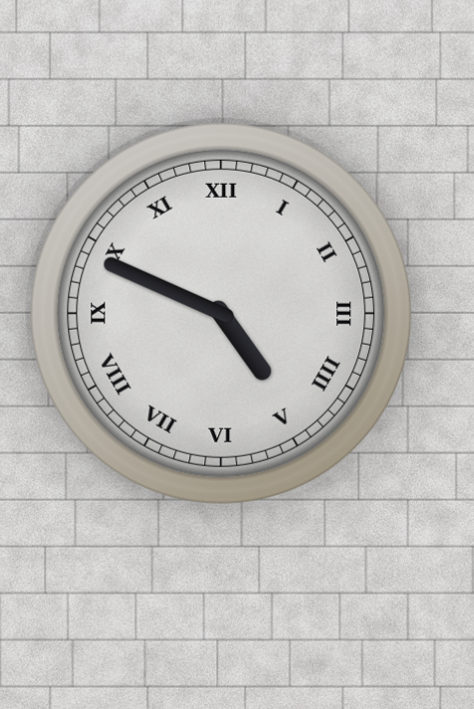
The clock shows h=4 m=49
